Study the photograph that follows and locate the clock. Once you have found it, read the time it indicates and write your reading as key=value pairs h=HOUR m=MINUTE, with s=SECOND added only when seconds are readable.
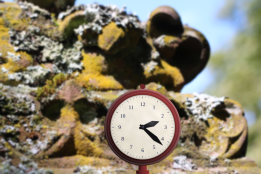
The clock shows h=2 m=22
